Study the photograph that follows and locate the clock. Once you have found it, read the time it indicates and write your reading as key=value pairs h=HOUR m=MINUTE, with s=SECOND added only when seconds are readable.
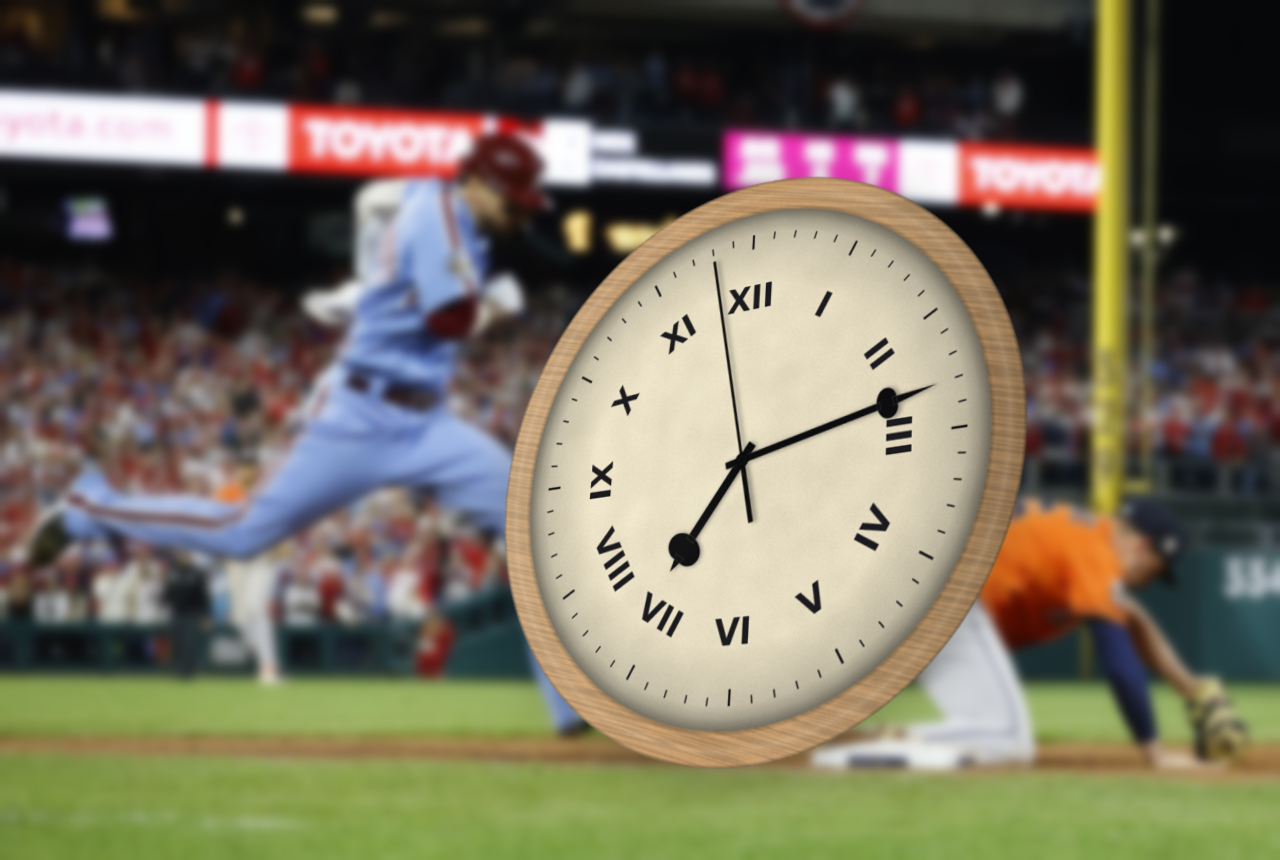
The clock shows h=7 m=12 s=58
